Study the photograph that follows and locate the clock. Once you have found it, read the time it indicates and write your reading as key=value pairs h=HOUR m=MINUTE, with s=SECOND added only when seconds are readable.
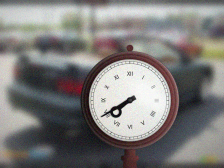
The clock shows h=7 m=40
